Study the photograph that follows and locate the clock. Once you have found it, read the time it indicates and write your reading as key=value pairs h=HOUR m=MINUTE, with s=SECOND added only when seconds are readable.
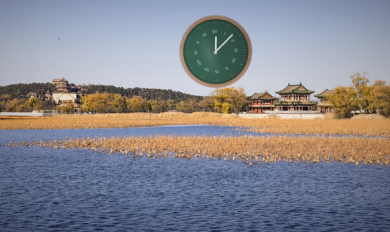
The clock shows h=12 m=8
